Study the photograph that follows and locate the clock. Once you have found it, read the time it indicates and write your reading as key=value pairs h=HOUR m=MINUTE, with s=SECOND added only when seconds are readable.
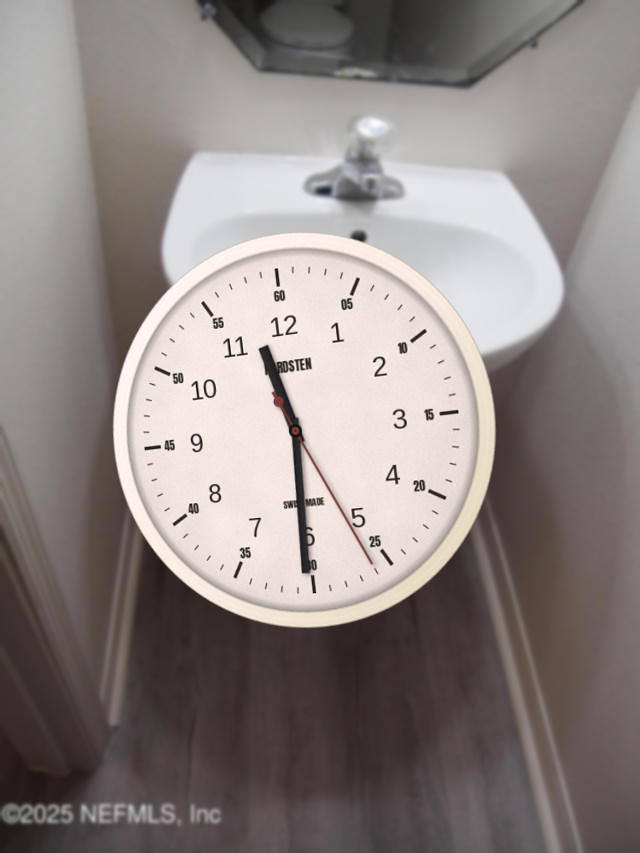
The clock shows h=11 m=30 s=26
